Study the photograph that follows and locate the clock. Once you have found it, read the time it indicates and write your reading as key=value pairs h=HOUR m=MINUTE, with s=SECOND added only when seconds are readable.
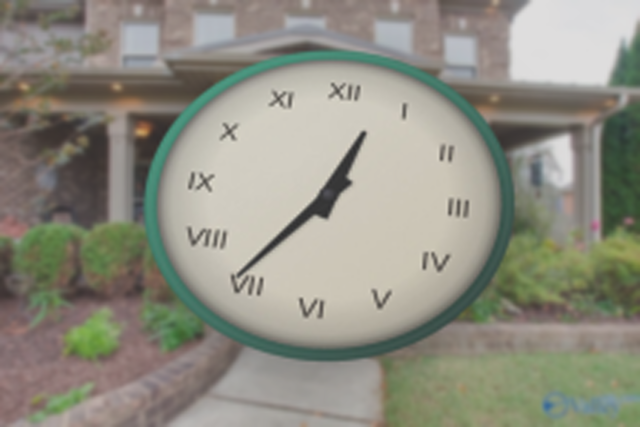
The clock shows h=12 m=36
